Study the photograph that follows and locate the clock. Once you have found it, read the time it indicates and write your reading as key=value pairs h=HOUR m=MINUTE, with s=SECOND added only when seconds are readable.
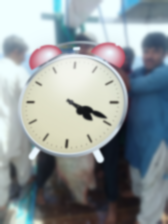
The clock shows h=4 m=19
